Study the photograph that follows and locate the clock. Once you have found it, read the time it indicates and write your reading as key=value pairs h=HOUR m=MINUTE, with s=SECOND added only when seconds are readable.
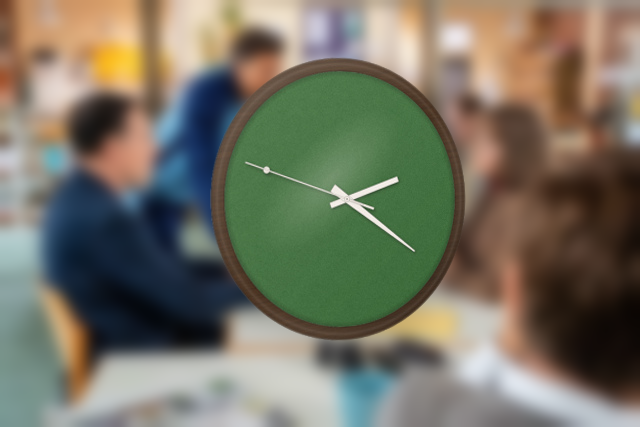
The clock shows h=2 m=20 s=48
